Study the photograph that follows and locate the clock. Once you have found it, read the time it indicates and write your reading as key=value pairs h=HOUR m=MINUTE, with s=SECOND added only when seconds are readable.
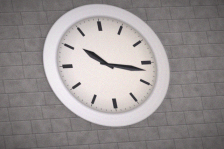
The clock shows h=10 m=17
